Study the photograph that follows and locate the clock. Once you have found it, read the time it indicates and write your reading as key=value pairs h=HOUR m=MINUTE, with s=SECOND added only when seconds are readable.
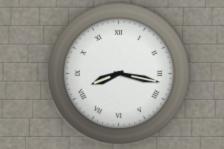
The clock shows h=8 m=17
